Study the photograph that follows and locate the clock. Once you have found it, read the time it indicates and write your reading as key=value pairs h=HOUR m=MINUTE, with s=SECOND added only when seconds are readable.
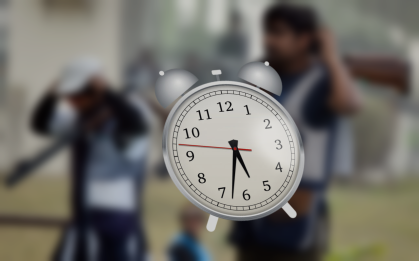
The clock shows h=5 m=32 s=47
